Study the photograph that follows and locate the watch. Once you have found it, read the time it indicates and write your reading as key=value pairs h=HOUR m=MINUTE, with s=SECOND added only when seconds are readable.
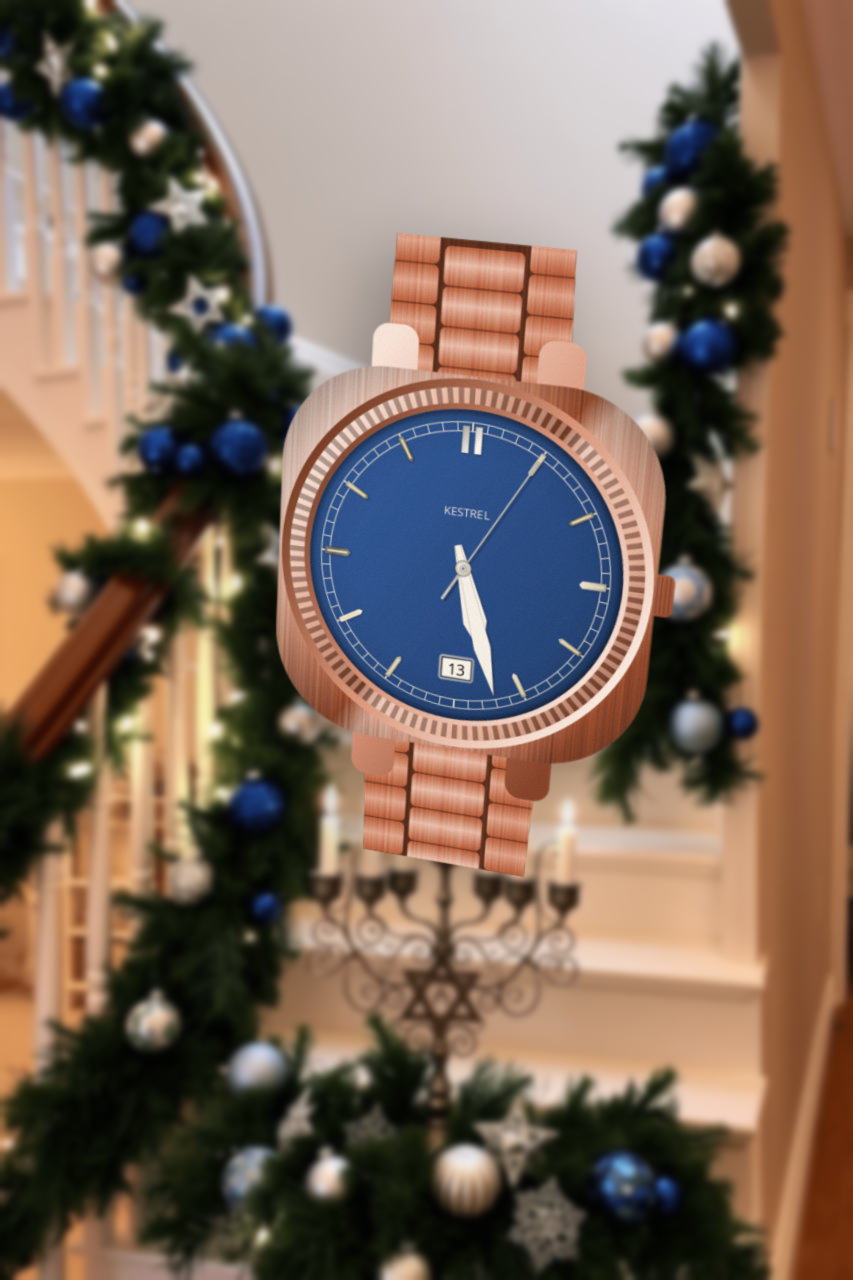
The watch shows h=5 m=27 s=5
